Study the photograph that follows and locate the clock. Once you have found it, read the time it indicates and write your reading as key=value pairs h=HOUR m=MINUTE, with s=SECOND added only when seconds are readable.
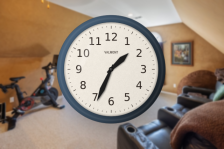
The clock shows h=1 m=34
